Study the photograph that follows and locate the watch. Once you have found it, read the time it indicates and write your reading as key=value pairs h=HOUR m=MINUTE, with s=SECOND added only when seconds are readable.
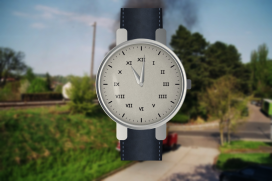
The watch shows h=11 m=1
